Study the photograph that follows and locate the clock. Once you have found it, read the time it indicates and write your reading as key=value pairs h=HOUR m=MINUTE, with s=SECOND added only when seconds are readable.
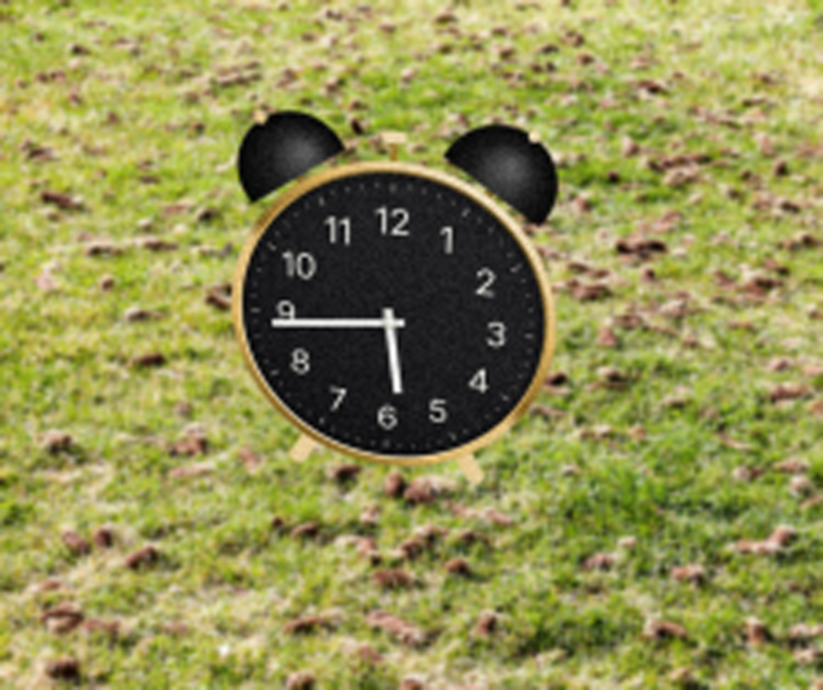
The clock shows h=5 m=44
